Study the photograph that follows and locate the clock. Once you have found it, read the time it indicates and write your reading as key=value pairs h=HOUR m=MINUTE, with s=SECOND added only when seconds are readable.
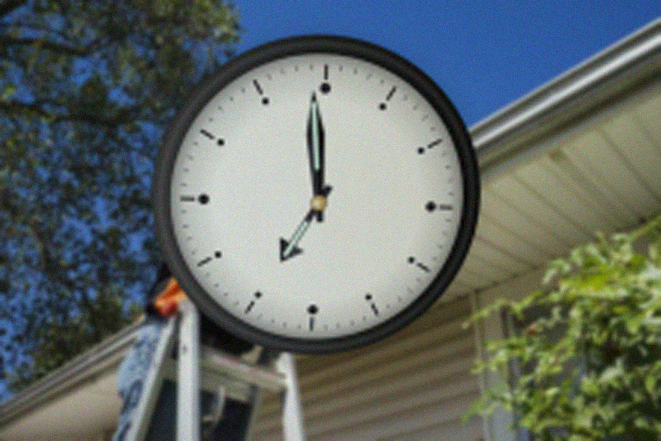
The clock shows h=6 m=59
